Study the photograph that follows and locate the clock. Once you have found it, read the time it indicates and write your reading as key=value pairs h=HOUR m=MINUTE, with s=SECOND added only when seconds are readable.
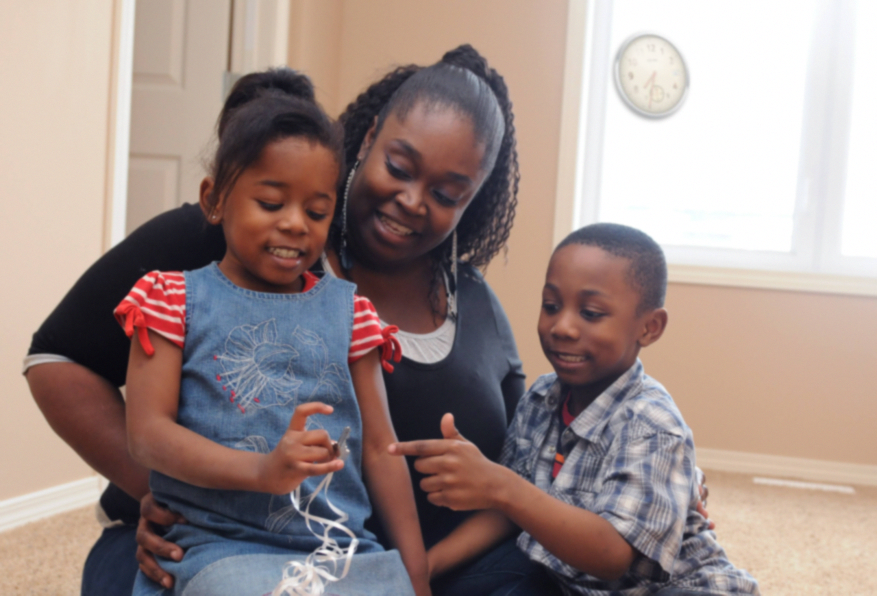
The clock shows h=7 m=33
